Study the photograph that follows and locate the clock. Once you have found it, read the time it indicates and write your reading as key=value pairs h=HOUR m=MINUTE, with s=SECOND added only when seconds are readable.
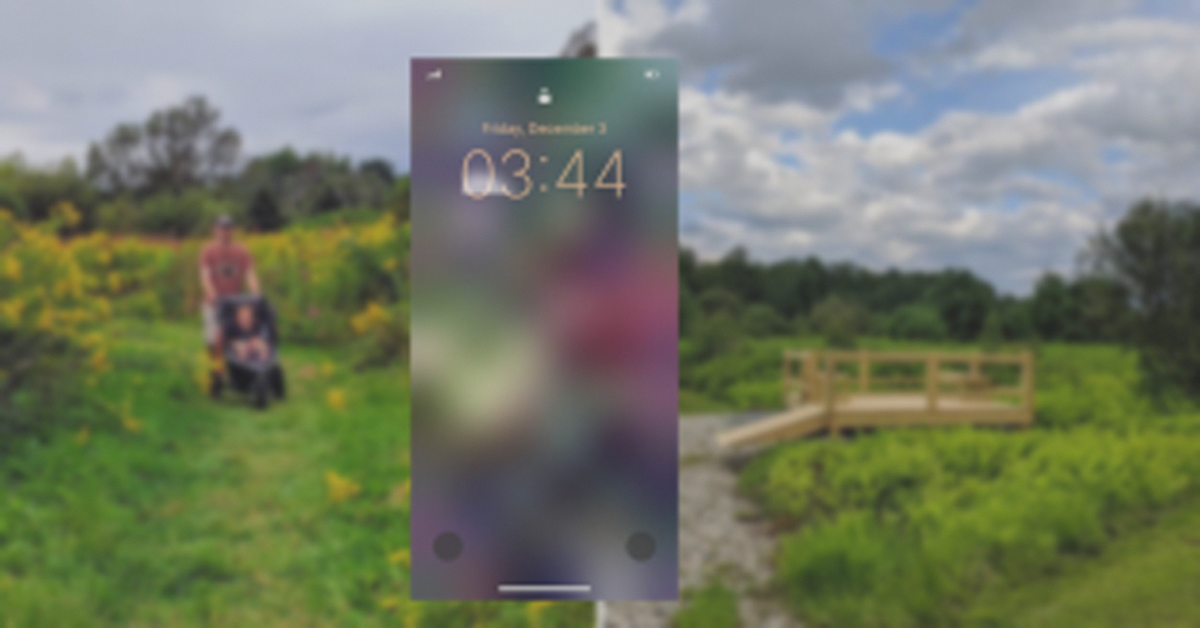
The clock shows h=3 m=44
